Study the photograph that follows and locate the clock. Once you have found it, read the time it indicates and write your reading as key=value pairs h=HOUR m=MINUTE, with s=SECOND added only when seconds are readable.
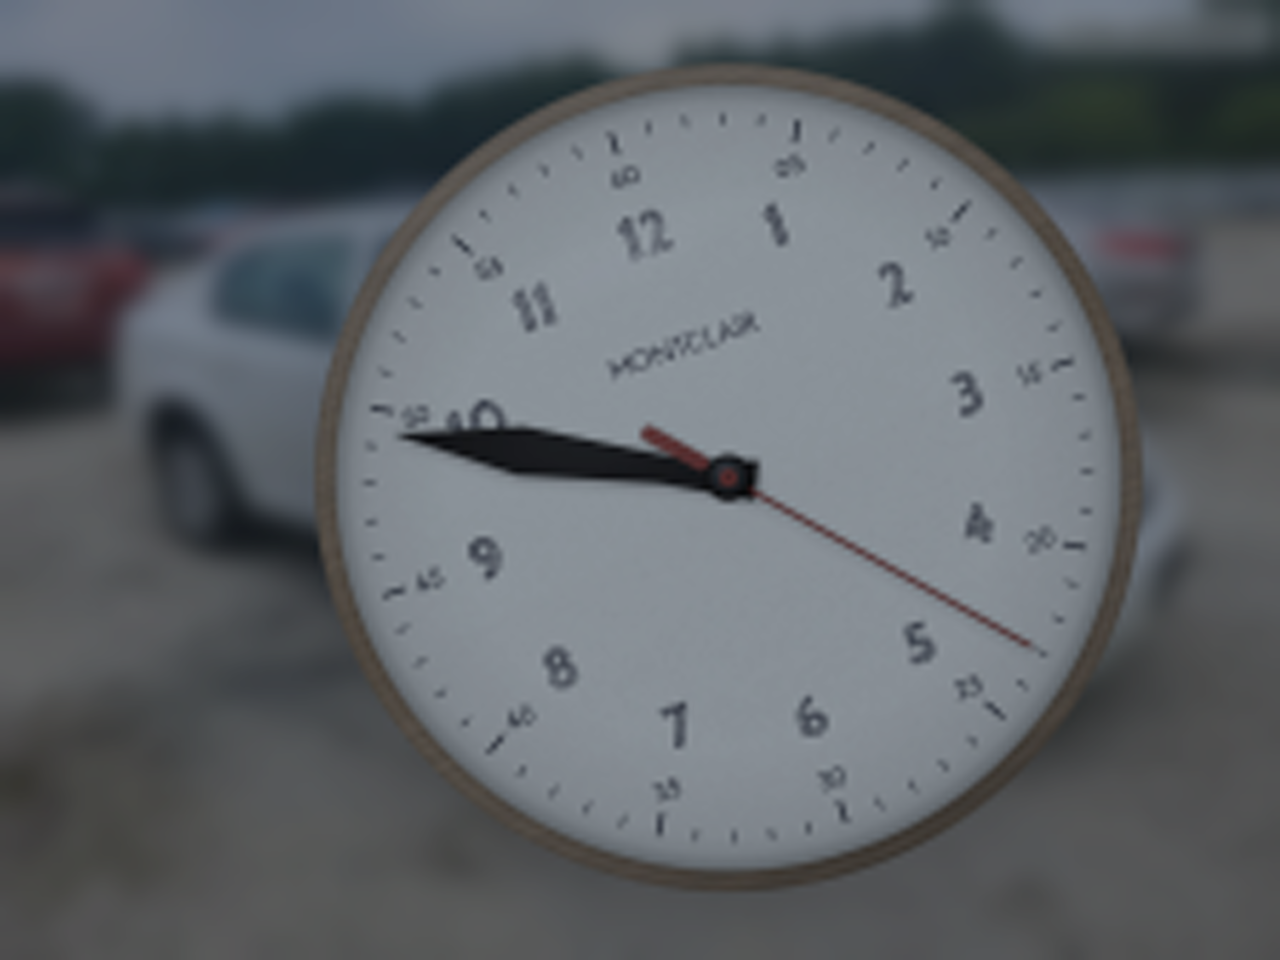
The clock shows h=9 m=49 s=23
